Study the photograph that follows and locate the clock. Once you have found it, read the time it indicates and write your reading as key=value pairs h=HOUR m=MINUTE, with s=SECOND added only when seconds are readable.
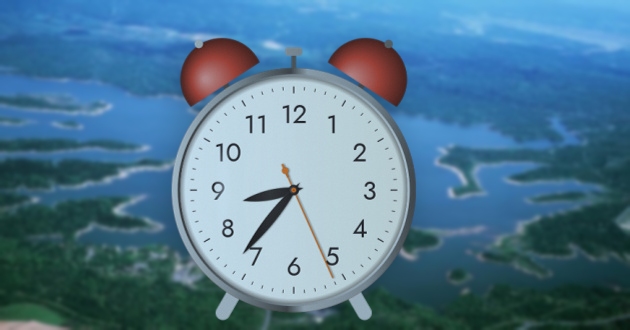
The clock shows h=8 m=36 s=26
